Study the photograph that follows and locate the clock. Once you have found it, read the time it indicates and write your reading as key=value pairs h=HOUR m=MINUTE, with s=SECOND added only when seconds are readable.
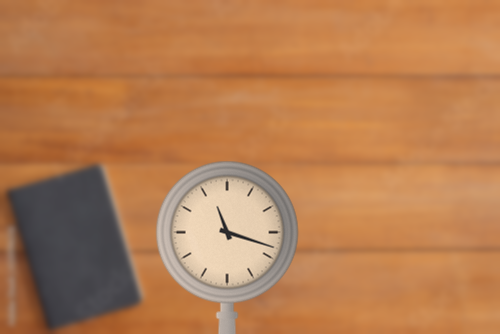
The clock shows h=11 m=18
